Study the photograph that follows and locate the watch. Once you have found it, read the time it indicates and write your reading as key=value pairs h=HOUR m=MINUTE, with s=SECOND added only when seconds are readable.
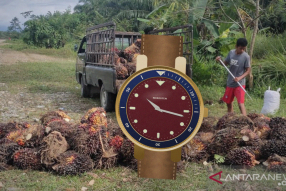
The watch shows h=10 m=17
